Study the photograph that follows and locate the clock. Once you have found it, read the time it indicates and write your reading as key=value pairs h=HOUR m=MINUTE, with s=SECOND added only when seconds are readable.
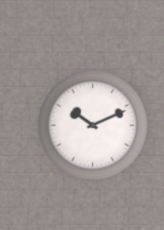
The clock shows h=10 m=11
